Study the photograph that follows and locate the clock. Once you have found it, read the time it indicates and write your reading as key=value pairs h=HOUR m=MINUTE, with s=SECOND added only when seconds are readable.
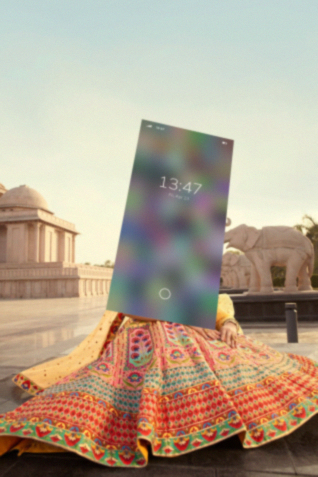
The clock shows h=13 m=47
